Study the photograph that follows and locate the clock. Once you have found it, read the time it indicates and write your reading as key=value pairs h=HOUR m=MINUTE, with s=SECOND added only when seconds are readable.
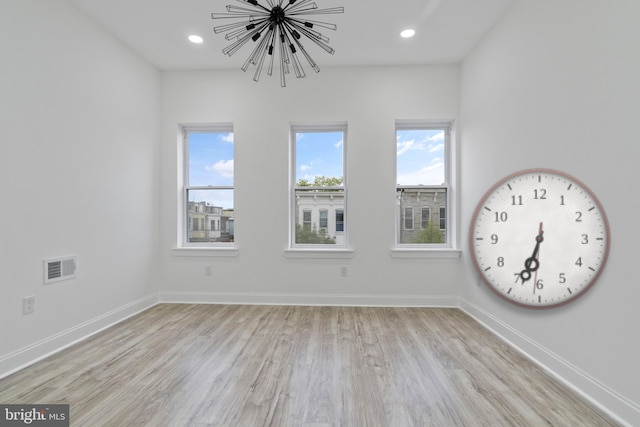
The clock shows h=6 m=33 s=31
